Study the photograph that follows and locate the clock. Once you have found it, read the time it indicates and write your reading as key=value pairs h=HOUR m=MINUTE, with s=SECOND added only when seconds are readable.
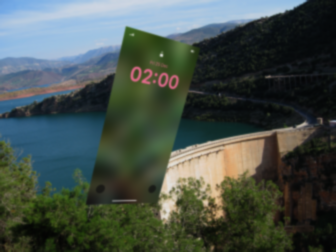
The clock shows h=2 m=0
